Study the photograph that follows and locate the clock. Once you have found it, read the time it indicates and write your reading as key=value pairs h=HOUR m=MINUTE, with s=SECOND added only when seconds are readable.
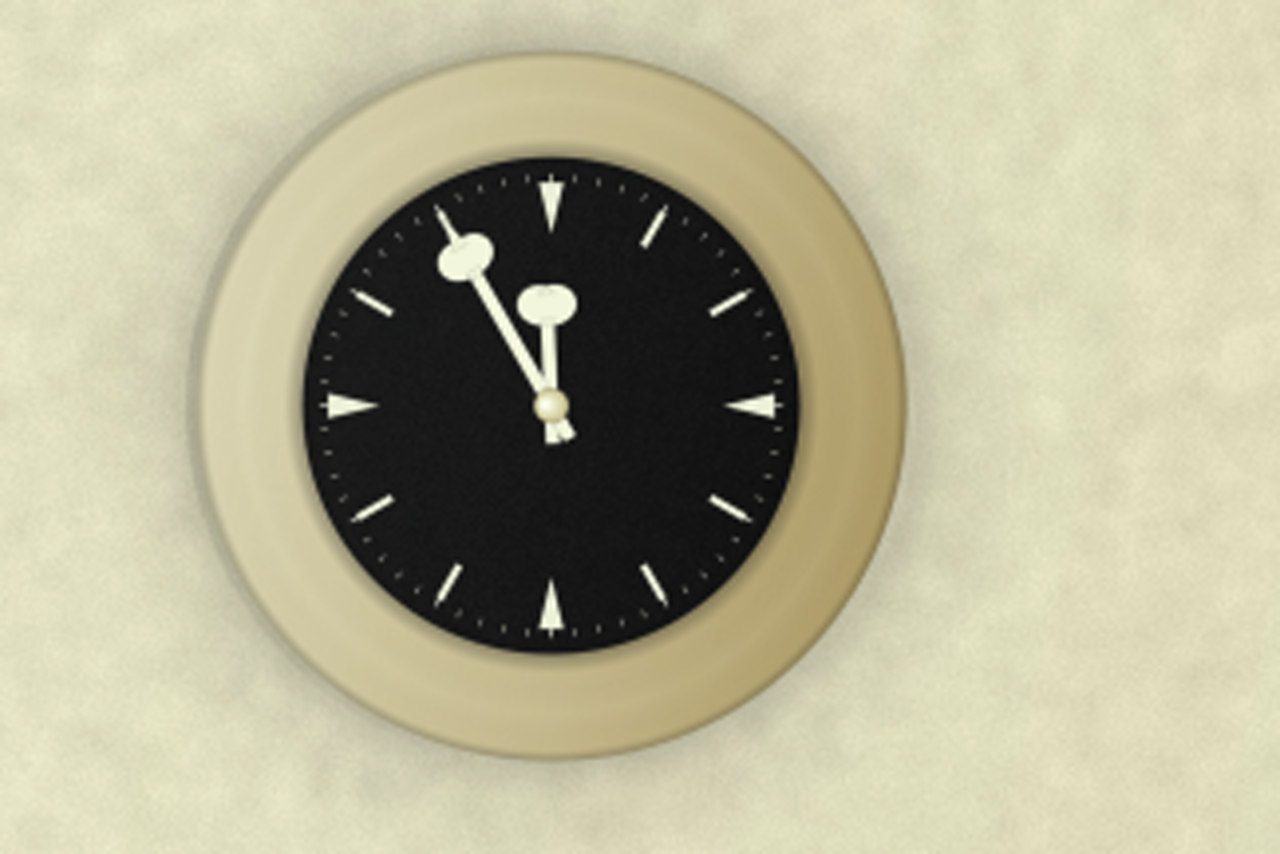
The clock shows h=11 m=55
